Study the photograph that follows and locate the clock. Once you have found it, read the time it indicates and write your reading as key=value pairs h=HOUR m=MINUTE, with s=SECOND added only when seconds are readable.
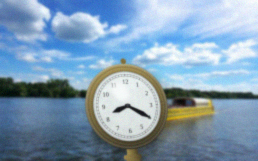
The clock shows h=8 m=20
